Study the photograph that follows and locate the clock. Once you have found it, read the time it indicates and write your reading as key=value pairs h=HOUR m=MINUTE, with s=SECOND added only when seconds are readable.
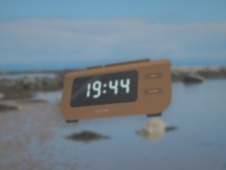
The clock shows h=19 m=44
